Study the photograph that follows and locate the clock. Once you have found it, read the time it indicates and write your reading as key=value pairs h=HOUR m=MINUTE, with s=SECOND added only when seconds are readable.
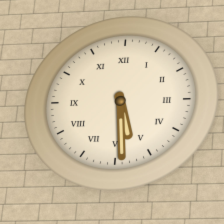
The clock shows h=5 m=29
